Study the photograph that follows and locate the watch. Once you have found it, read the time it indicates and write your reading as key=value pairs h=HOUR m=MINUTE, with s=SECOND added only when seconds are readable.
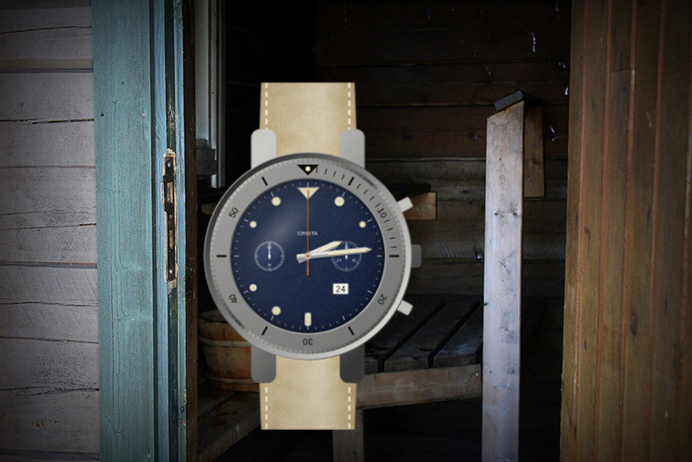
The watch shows h=2 m=14
